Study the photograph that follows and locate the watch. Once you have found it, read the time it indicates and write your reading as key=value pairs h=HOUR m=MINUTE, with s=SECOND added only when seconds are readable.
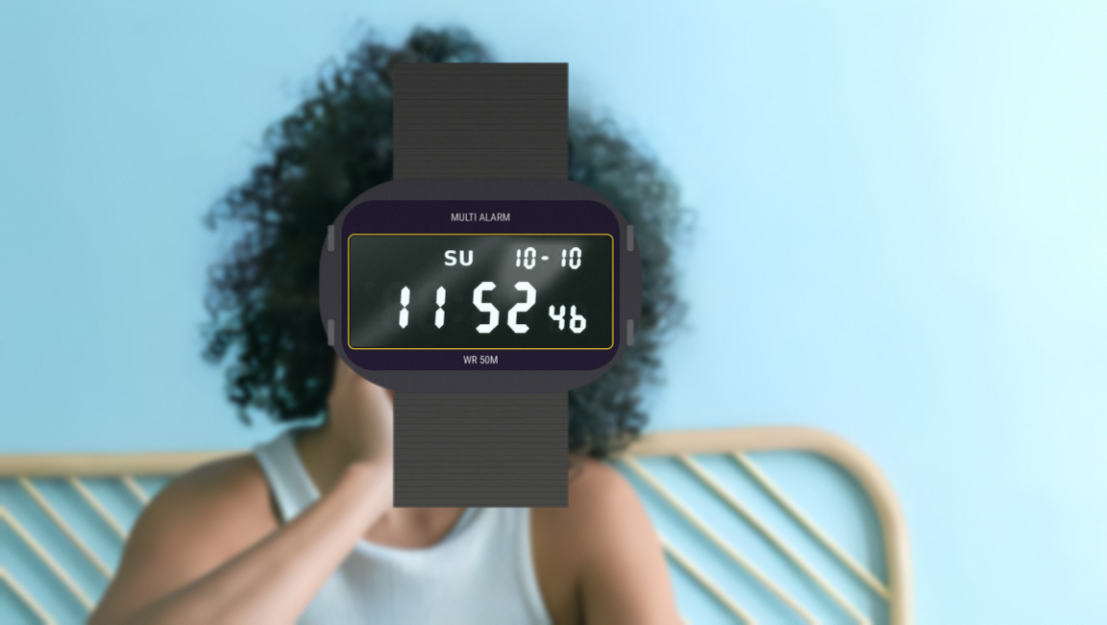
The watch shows h=11 m=52 s=46
